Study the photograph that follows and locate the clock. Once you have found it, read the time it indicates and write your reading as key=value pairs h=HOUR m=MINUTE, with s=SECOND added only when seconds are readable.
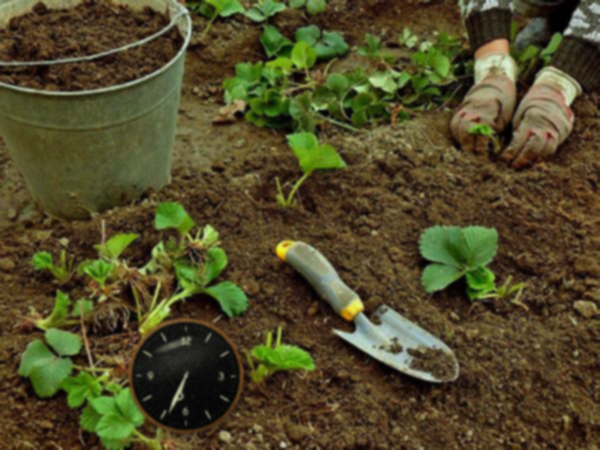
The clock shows h=6 m=34
